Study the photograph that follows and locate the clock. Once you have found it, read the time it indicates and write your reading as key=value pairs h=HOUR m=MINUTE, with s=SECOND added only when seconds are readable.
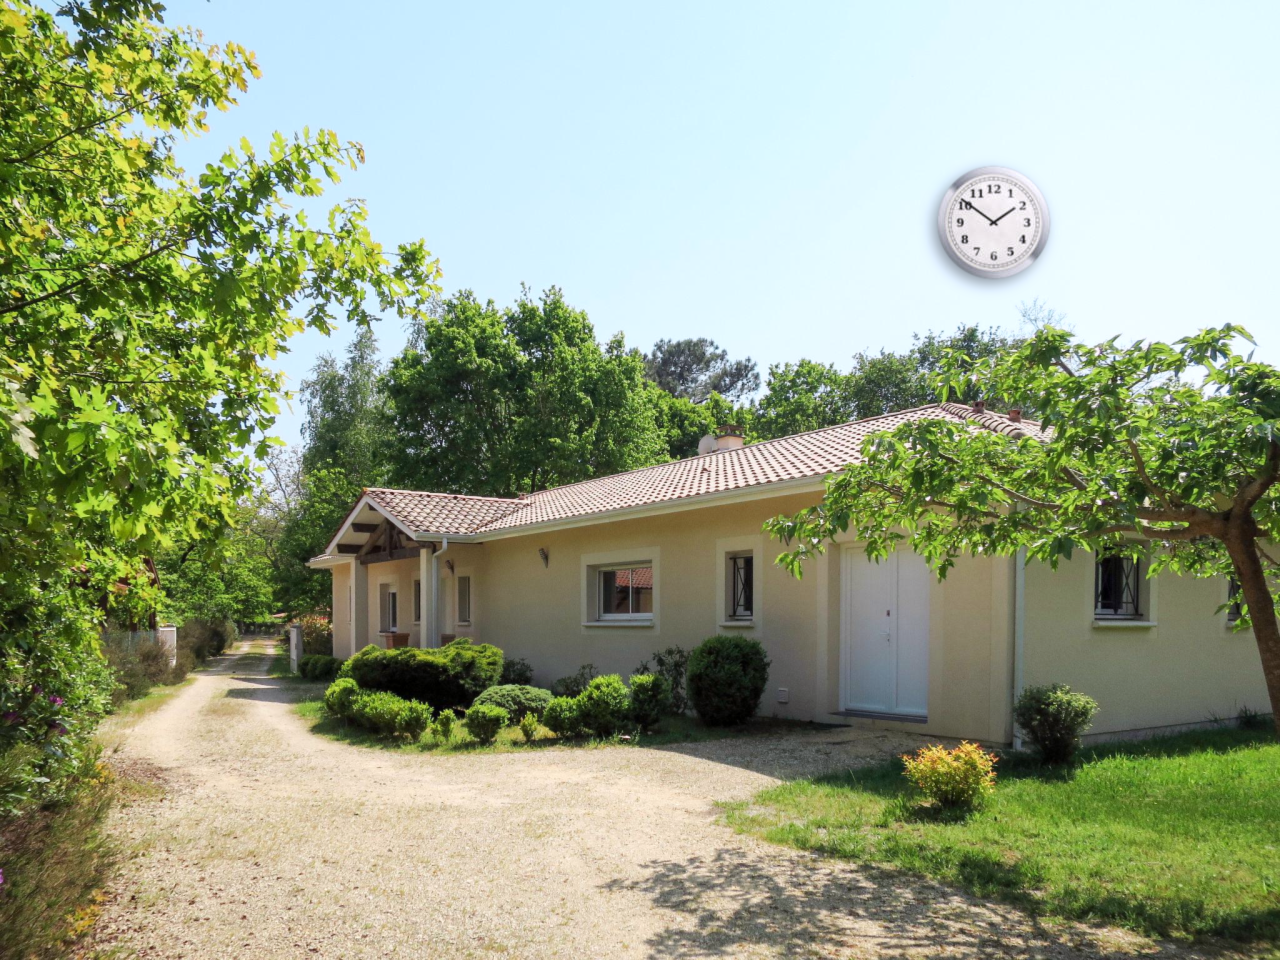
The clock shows h=1 m=51
